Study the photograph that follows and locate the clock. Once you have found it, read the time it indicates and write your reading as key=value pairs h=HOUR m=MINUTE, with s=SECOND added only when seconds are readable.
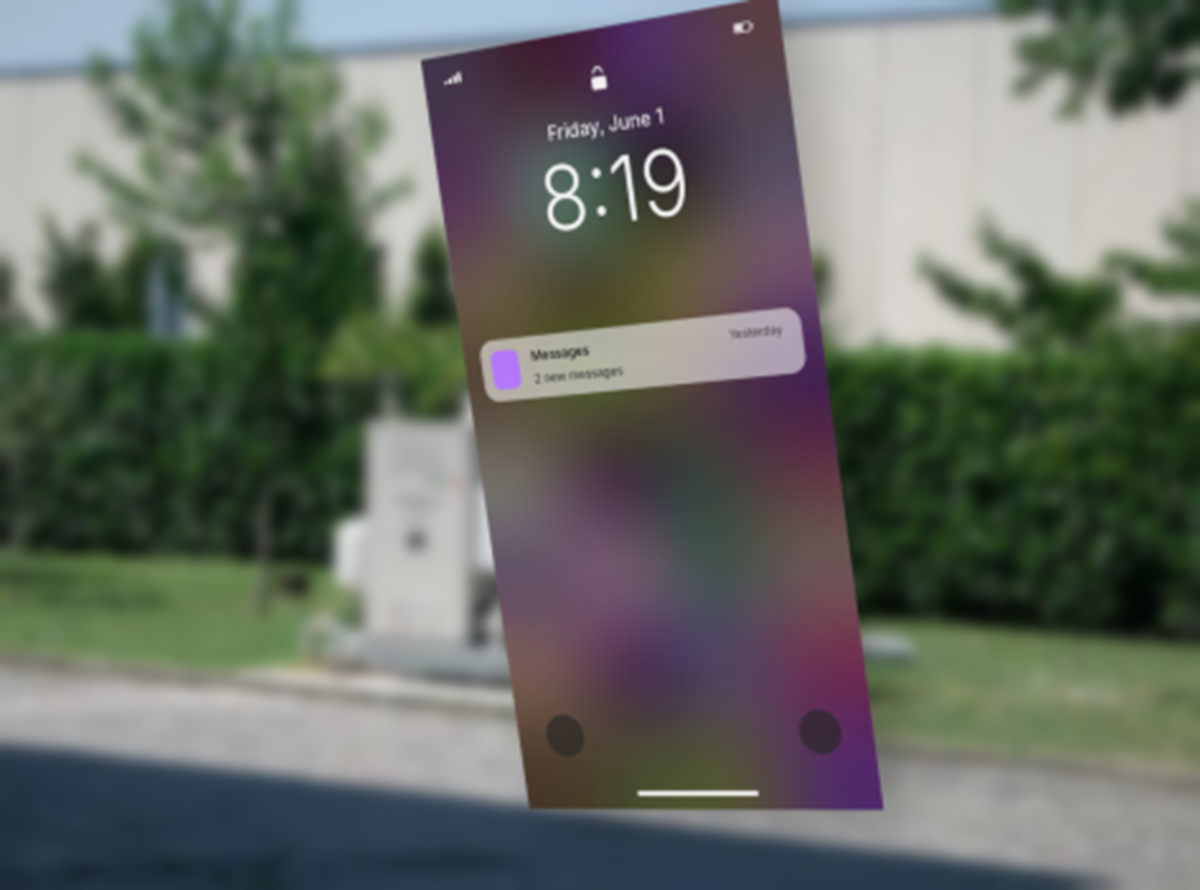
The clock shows h=8 m=19
